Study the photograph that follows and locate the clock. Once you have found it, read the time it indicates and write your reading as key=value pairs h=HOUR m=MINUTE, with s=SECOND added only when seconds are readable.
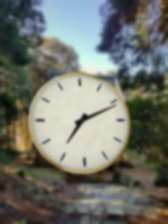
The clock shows h=7 m=11
